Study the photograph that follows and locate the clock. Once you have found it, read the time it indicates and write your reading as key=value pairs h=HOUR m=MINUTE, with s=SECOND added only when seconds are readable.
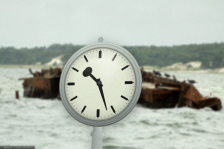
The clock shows h=10 m=27
